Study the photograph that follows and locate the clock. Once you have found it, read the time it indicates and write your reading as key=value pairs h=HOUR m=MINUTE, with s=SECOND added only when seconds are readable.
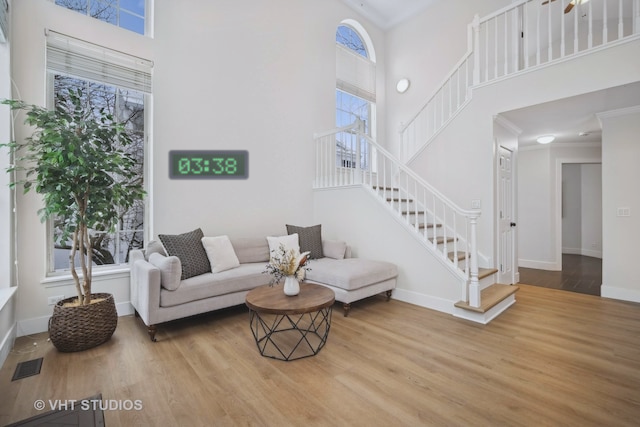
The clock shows h=3 m=38
